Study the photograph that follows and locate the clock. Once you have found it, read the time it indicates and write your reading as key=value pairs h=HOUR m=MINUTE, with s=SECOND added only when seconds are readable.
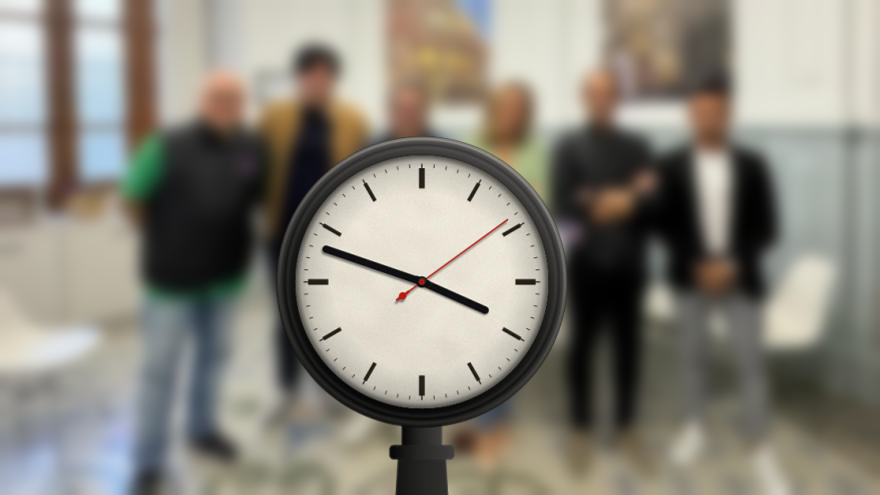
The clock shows h=3 m=48 s=9
